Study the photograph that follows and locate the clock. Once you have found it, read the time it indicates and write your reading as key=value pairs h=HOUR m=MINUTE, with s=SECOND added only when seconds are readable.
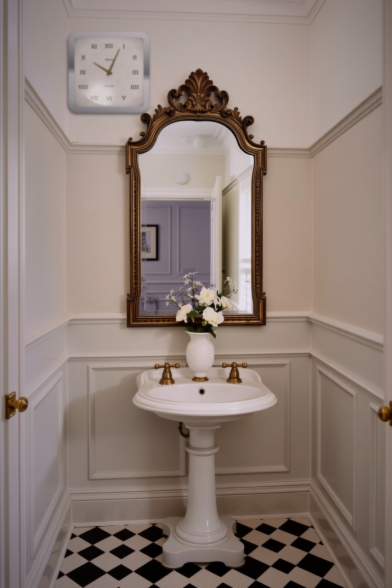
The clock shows h=10 m=4
